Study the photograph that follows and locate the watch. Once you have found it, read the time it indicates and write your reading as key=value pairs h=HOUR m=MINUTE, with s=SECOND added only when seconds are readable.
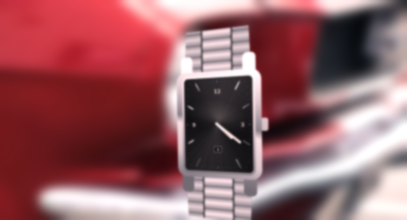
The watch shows h=4 m=21
